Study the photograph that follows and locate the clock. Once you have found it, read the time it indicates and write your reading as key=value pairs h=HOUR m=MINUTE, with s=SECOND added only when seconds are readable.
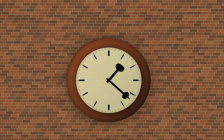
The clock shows h=1 m=22
